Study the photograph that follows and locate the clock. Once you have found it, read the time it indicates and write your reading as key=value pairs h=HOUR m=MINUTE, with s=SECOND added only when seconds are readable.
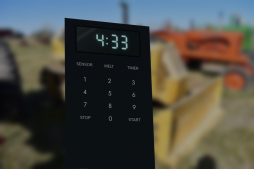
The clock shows h=4 m=33
